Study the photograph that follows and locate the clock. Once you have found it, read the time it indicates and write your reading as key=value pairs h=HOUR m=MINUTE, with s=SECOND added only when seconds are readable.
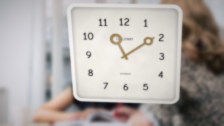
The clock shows h=11 m=9
